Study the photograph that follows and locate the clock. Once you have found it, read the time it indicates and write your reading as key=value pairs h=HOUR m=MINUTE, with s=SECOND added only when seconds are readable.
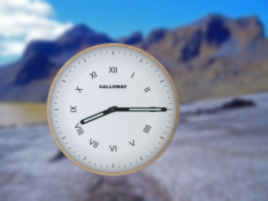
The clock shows h=8 m=15
